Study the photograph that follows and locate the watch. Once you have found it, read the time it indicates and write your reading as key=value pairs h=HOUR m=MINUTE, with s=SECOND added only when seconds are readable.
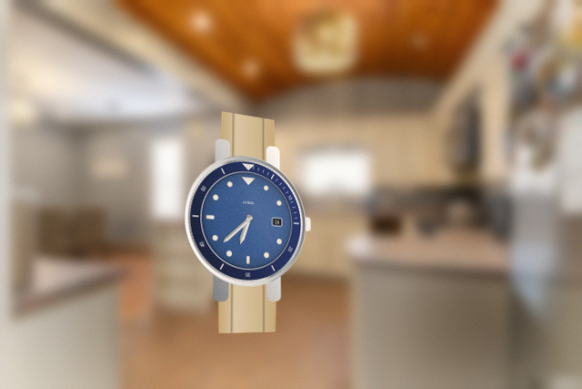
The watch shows h=6 m=38
